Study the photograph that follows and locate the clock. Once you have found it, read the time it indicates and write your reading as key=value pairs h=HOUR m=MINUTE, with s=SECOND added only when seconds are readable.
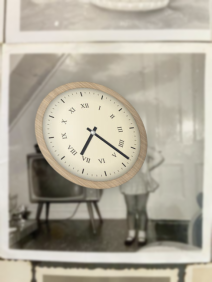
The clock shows h=7 m=23
